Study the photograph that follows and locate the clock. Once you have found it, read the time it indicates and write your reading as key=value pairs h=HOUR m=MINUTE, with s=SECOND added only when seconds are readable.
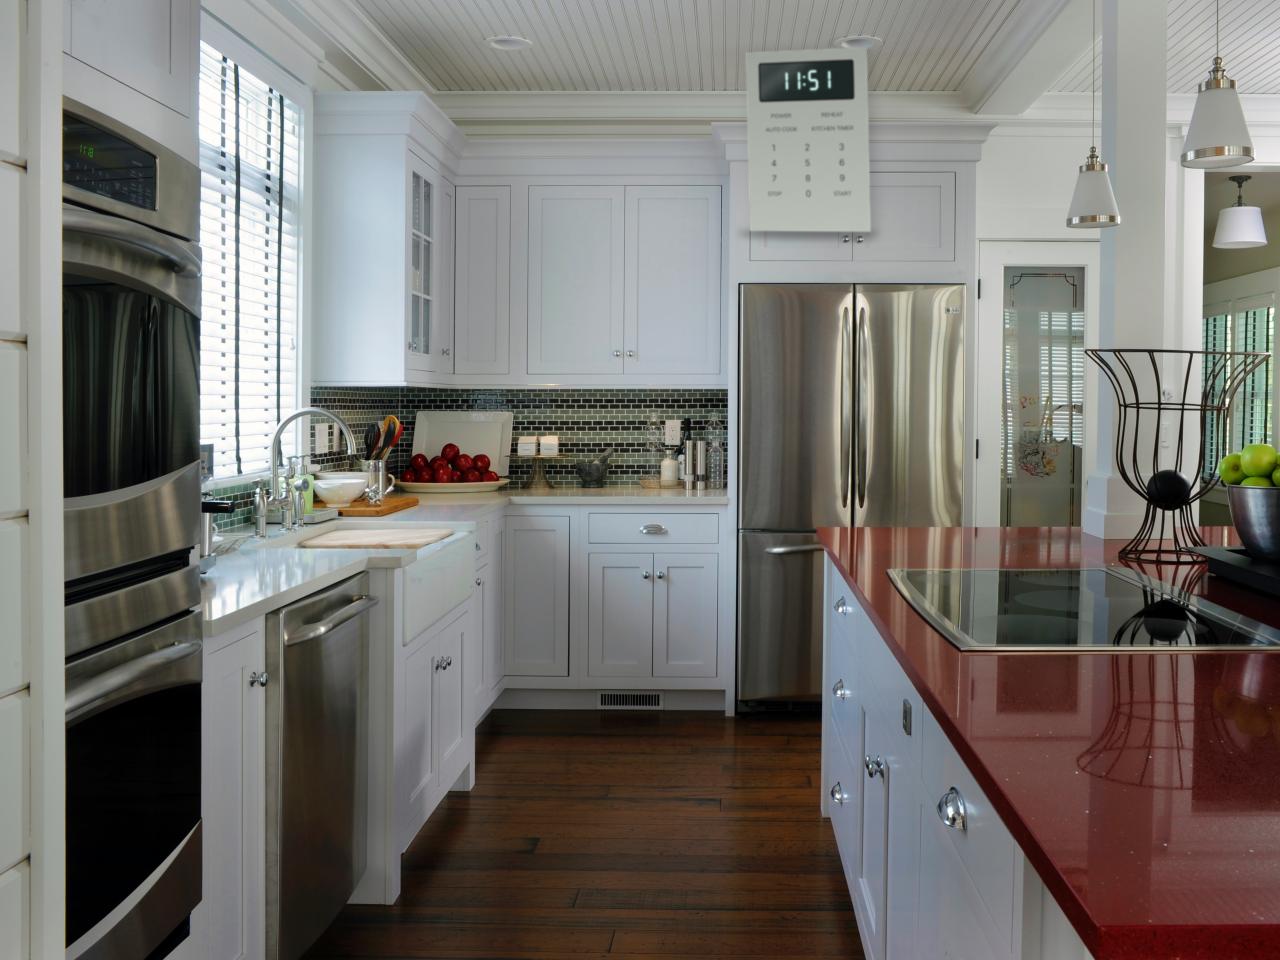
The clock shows h=11 m=51
